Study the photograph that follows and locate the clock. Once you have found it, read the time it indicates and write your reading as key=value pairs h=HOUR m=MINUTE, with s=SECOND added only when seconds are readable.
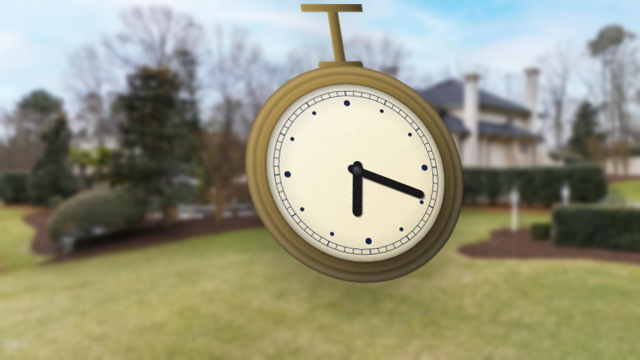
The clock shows h=6 m=19
